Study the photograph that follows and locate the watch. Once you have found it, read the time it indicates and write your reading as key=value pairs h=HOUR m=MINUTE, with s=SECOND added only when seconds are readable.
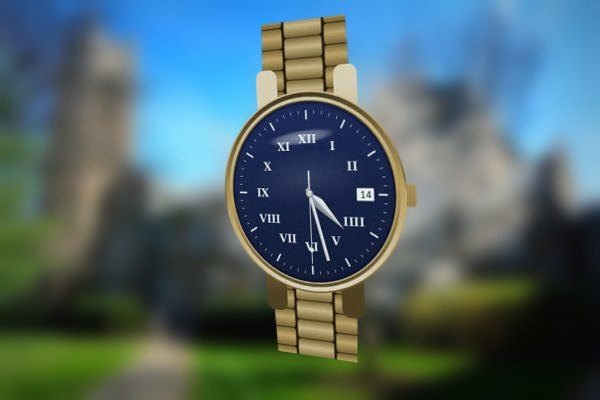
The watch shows h=4 m=27 s=30
